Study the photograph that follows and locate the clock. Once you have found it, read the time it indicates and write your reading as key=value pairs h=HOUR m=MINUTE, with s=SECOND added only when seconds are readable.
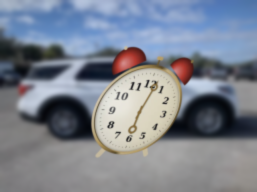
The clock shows h=6 m=2
